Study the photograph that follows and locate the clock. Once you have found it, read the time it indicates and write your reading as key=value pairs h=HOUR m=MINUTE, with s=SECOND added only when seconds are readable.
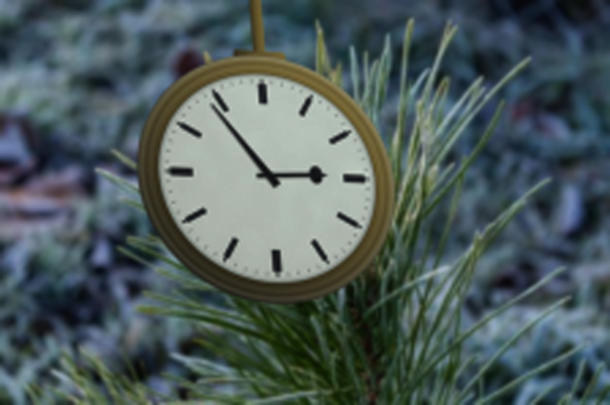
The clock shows h=2 m=54
